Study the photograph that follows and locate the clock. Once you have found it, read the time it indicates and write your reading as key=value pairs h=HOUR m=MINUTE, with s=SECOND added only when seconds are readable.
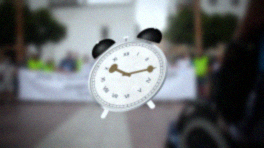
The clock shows h=10 m=15
